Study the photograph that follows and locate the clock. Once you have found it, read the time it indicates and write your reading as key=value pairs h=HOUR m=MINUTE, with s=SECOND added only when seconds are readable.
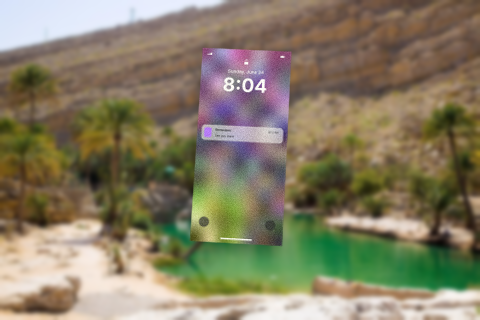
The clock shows h=8 m=4
